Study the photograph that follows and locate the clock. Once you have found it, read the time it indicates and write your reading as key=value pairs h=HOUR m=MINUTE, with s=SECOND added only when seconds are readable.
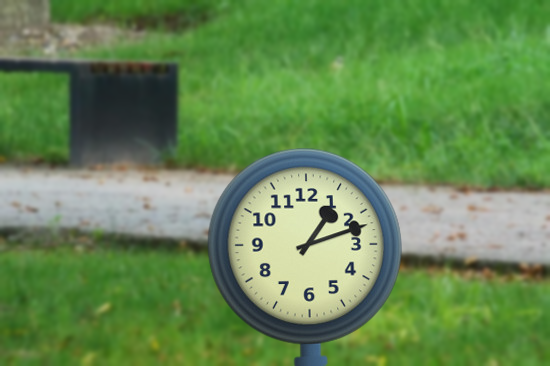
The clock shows h=1 m=12
